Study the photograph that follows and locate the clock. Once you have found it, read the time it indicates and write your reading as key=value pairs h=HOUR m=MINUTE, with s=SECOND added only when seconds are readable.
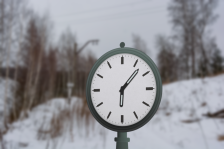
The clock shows h=6 m=7
